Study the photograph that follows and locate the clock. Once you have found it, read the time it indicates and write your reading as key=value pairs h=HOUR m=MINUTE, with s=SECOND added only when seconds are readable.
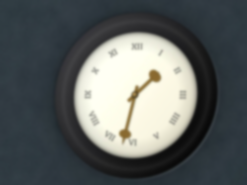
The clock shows h=1 m=32
